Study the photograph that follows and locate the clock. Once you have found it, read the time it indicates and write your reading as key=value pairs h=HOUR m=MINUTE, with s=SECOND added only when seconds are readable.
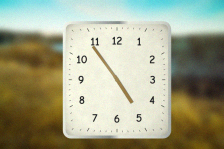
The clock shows h=4 m=54
